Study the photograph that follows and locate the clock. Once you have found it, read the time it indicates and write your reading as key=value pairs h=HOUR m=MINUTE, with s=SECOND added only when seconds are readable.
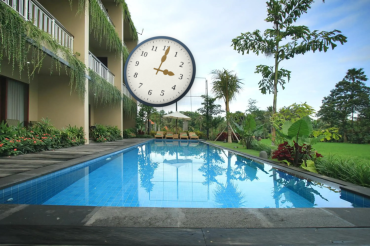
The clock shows h=3 m=1
